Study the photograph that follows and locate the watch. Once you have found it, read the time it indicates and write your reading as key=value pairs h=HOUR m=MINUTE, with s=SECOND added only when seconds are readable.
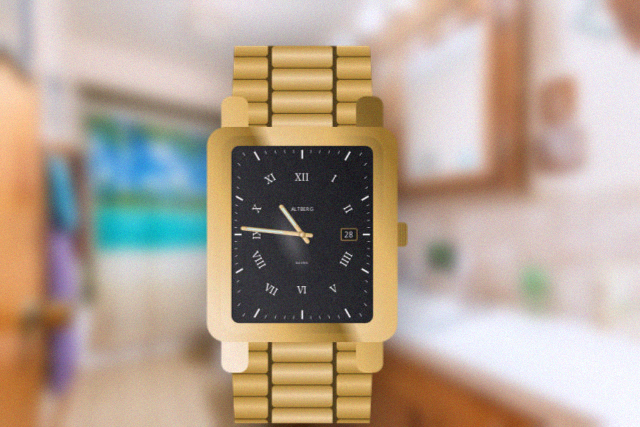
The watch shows h=10 m=46
